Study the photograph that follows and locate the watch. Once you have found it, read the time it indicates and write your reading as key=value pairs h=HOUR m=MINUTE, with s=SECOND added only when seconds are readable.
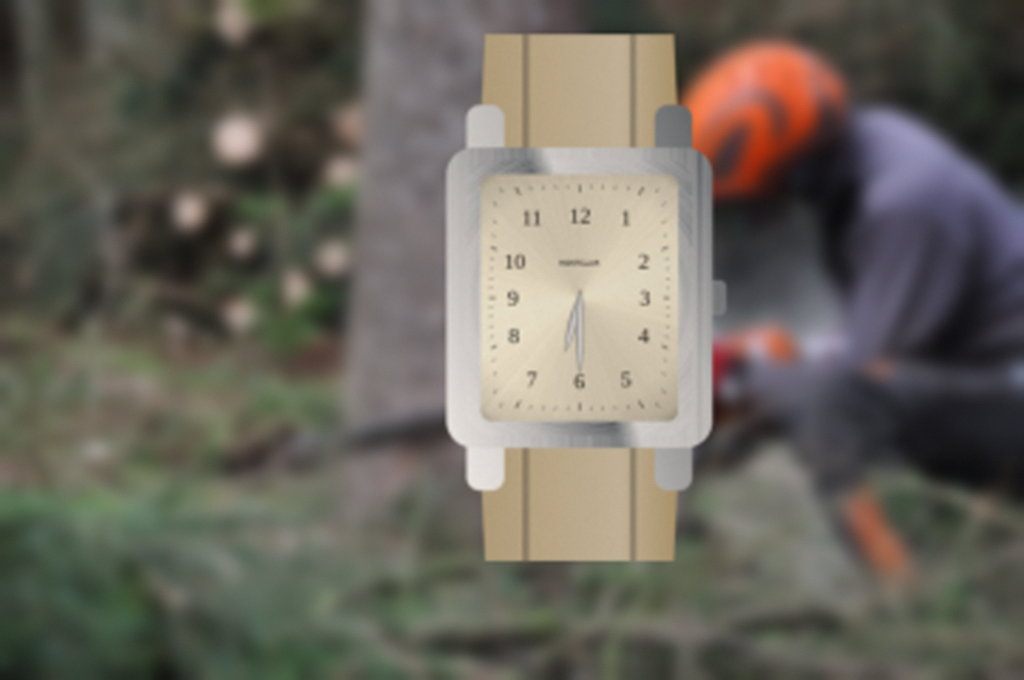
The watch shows h=6 m=30
